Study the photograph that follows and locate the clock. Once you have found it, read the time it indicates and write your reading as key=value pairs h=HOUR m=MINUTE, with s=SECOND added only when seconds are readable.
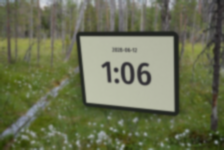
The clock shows h=1 m=6
